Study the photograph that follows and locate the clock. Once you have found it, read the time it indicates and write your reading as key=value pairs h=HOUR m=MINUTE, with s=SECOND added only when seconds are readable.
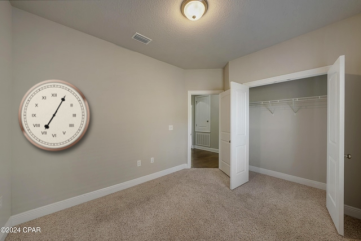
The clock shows h=7 m=5
